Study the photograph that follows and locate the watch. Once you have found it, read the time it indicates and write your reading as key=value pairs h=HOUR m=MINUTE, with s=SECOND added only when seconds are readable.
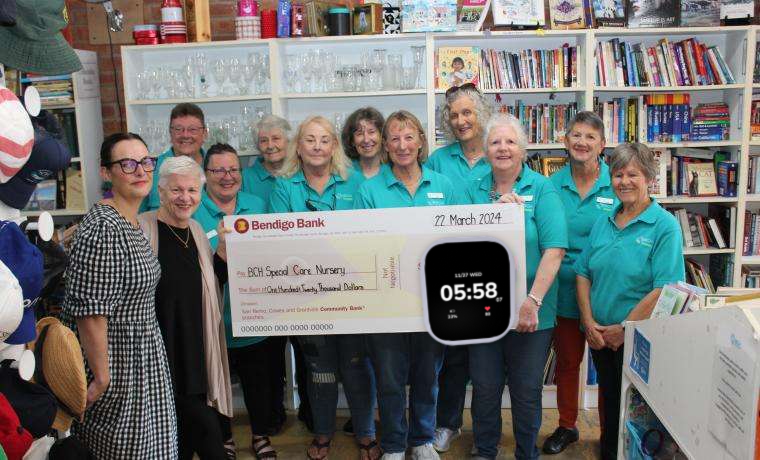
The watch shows h=5 m=58
